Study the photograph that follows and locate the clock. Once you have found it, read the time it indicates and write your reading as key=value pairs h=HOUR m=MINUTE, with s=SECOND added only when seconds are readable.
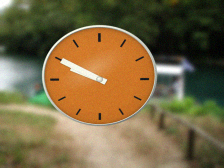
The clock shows h=9 m=50
